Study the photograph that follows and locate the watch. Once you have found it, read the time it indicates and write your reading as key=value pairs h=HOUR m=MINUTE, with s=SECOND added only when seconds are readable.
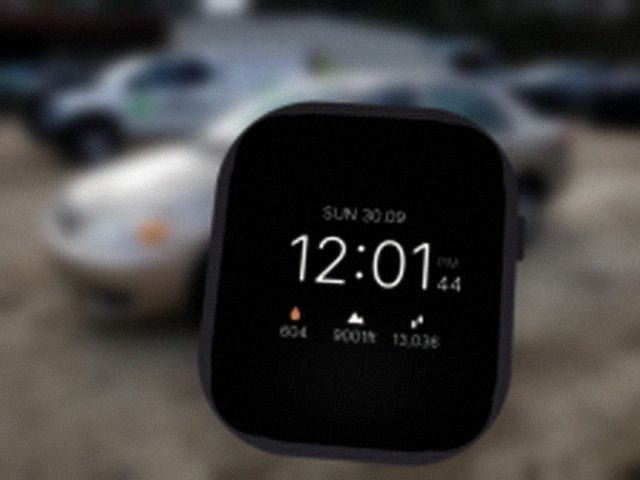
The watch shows h=12 m=1
